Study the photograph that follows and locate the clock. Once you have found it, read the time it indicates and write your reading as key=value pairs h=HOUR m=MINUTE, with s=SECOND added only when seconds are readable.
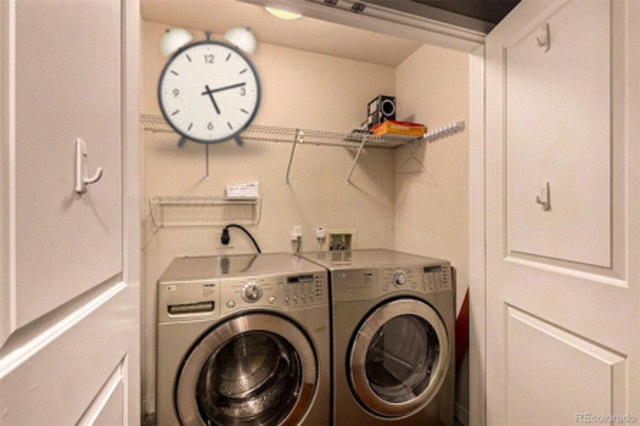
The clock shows h=5 m=13
